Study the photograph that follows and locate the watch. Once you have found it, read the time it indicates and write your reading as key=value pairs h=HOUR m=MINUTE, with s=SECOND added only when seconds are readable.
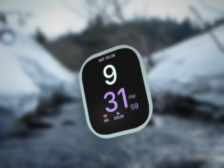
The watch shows h=9 m=31
